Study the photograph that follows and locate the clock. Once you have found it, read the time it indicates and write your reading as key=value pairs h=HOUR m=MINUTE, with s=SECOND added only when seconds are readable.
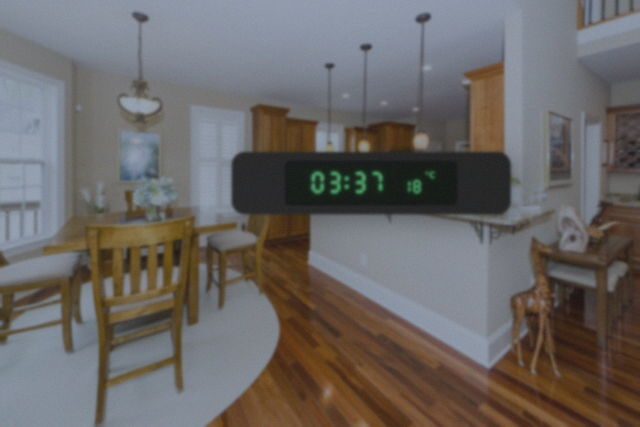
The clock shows h=3 m=37
